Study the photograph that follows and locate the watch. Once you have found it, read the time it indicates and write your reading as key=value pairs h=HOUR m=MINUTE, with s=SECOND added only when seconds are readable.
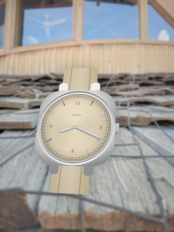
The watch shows h=8 m=19
